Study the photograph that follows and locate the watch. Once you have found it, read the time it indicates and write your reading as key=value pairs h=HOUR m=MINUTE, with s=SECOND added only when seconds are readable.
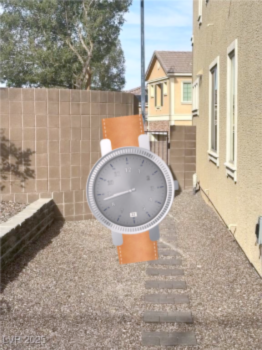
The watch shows h=8 m=43
